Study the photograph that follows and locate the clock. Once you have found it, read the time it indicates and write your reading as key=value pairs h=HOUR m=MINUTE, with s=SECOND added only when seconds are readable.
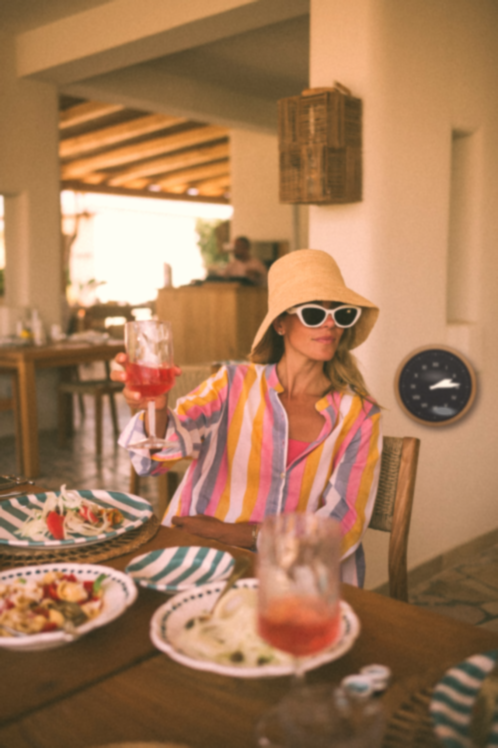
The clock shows h=2 m=14
